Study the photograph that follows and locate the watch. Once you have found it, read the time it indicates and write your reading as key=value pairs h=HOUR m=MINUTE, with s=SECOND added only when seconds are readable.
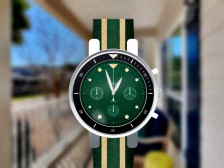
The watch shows h=12 m=57
